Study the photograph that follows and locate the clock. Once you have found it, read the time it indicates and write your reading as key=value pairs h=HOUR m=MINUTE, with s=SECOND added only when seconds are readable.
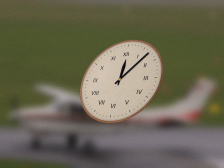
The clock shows h=12 m=7
